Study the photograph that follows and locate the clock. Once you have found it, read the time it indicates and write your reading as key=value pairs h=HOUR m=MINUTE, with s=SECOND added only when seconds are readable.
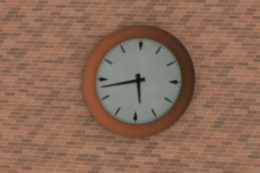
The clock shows h=5 m=43
